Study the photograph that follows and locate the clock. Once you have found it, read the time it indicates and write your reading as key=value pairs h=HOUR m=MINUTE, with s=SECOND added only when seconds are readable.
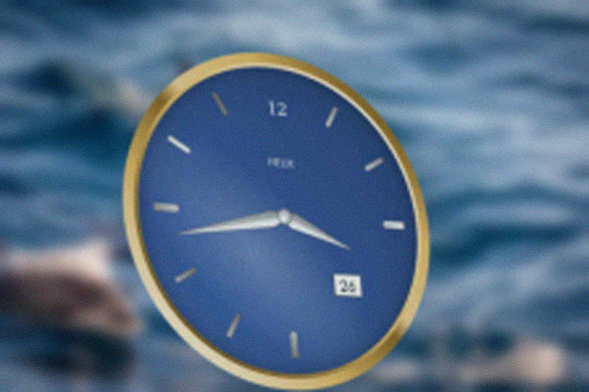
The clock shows h=3 m=43
